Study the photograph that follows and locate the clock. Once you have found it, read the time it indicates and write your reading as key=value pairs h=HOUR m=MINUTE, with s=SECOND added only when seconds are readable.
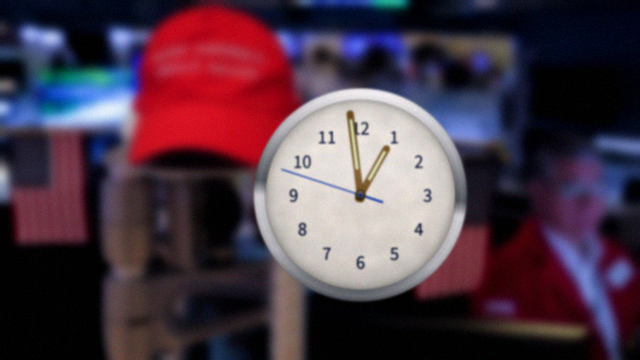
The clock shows h=12 m=58 s=48
